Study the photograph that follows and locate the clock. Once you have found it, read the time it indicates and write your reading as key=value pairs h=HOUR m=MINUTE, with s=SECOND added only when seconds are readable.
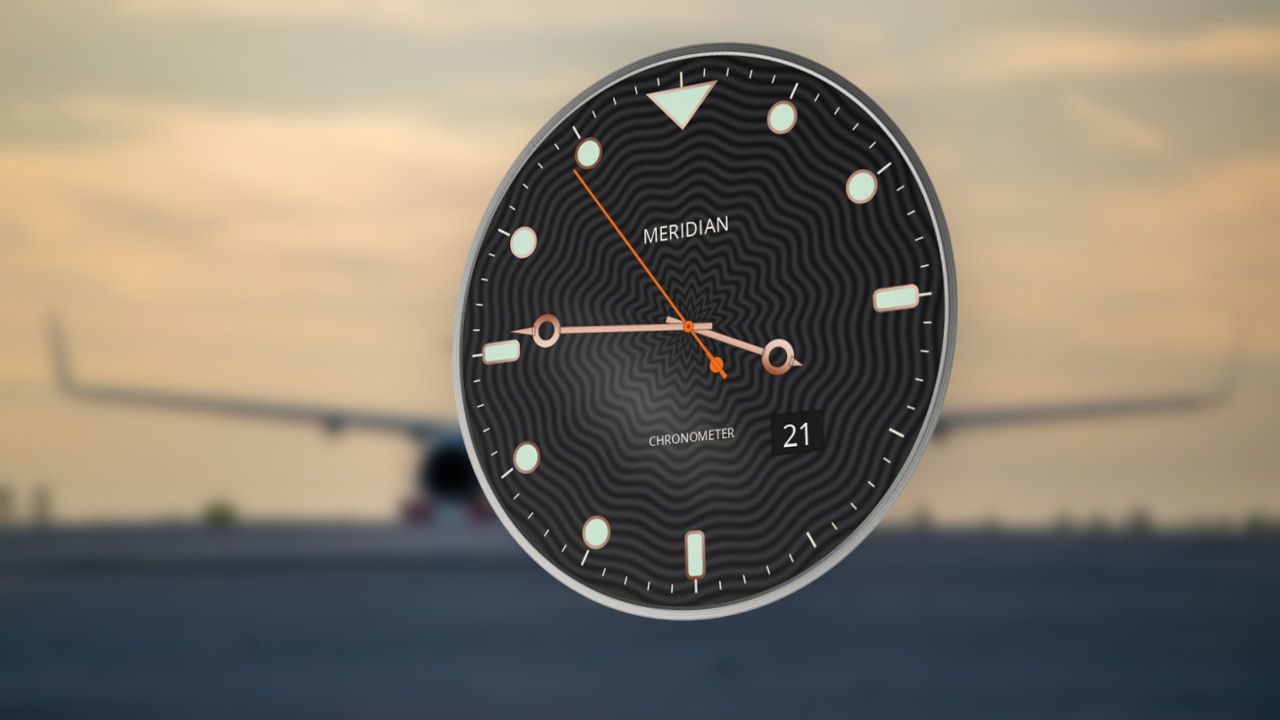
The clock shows h=3 m=45 s=54
